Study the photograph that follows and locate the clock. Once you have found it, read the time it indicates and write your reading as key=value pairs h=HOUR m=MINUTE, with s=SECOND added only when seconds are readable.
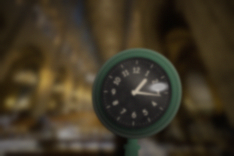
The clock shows h=1 m=16
